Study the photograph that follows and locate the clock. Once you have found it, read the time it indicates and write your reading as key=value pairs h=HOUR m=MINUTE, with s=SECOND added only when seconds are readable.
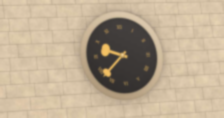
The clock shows h=9 m=38
